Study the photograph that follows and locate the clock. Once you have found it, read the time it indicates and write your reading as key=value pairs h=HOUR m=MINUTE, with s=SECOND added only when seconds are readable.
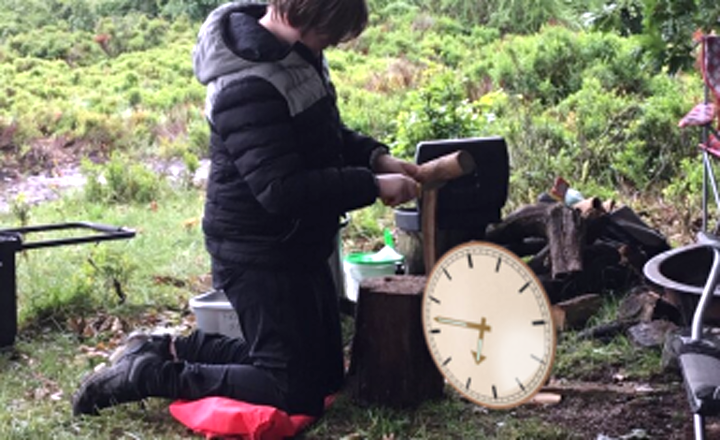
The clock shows h=6 m=47
